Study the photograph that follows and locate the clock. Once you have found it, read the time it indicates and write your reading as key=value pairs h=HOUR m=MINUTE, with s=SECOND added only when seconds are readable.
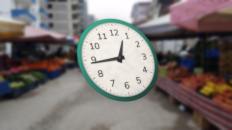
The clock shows h=12 m=44
